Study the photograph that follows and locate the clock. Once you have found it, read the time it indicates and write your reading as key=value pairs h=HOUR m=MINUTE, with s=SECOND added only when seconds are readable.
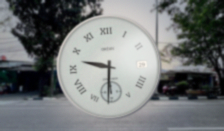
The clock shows h=9 m=31
